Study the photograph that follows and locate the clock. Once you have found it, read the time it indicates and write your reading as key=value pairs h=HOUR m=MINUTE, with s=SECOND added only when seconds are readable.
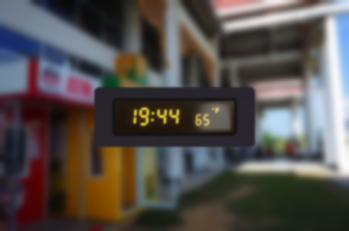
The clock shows h=19 m=44
